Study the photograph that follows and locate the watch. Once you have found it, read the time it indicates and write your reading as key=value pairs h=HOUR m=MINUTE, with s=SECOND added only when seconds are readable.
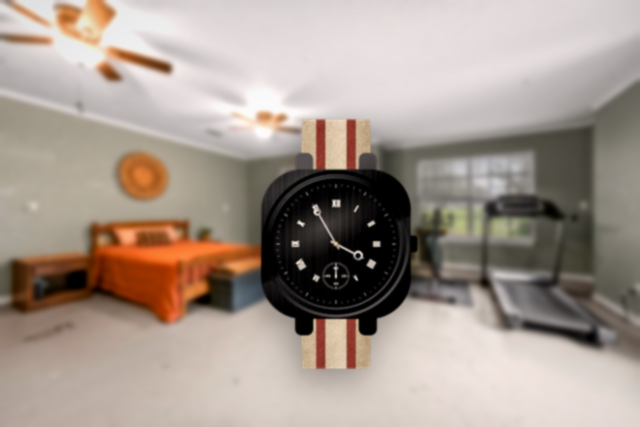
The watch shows h=3 m=55
